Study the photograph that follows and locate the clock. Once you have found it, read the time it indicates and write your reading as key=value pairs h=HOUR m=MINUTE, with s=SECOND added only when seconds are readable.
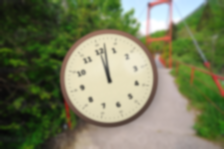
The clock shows h=12 m=2
